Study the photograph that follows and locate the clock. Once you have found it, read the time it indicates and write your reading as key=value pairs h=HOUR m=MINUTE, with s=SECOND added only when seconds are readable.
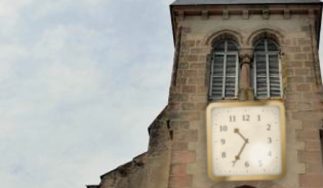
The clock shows h=10 m=35
